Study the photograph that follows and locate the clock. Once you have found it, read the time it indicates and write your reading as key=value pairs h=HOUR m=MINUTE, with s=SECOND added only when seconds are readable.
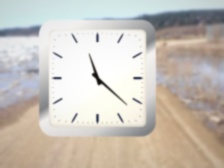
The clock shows h=11 m=22
